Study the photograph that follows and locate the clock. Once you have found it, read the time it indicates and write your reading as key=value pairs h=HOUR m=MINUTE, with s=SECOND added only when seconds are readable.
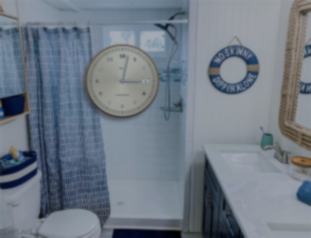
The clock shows h=3 m=2
